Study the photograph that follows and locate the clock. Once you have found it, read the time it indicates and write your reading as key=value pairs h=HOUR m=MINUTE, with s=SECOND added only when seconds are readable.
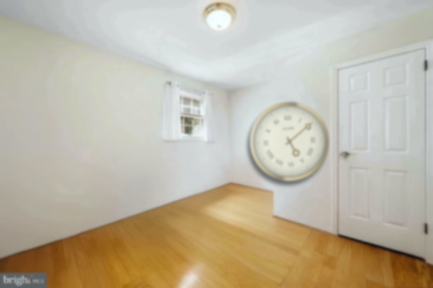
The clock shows h=5 m=9
